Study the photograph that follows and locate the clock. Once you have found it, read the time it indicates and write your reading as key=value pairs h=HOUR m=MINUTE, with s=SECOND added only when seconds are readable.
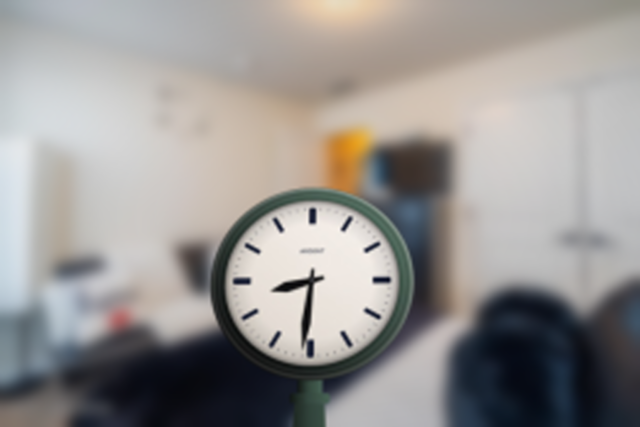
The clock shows h=8 m=31
